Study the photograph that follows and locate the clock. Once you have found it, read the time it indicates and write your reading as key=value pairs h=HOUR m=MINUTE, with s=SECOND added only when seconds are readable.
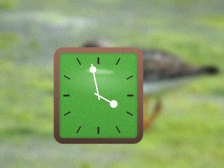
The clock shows h=3 m=58
